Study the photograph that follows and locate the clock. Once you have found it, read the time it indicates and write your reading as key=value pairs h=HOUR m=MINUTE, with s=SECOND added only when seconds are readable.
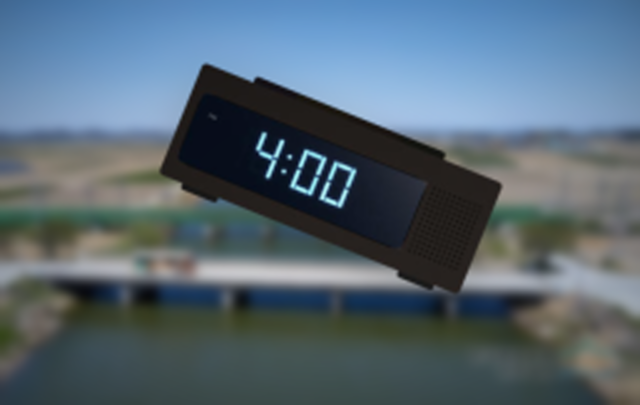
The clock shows h=4 m=0
